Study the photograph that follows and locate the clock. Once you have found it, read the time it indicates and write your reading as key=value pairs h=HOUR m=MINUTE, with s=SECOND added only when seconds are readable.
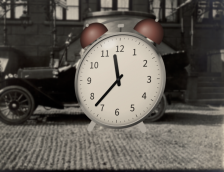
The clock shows h=11 m=37
